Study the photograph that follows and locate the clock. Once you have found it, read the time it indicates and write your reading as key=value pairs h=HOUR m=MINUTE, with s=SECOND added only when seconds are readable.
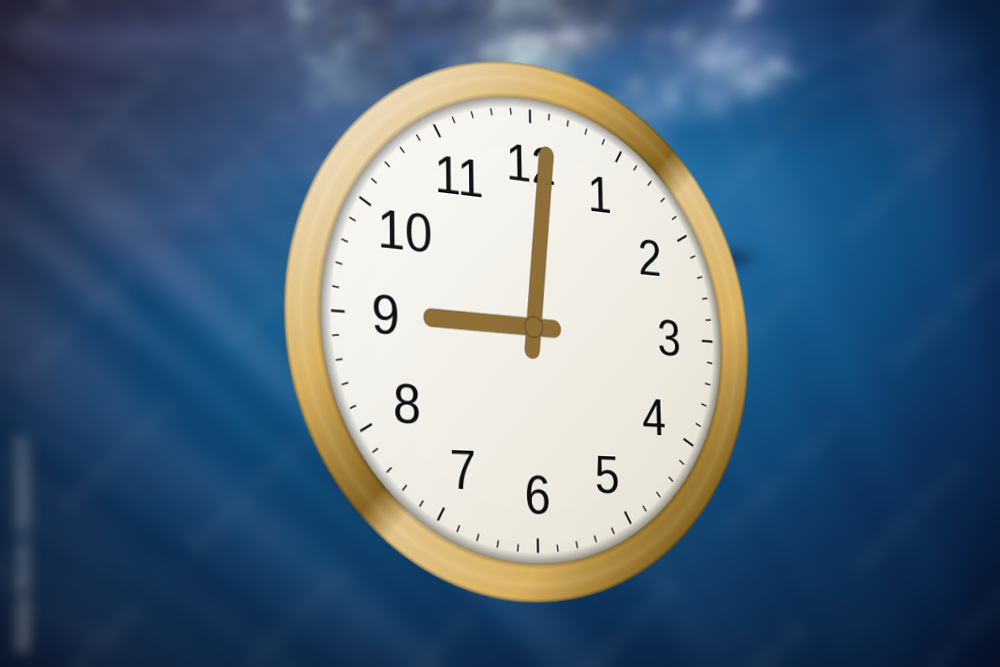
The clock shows h=9 m=1
